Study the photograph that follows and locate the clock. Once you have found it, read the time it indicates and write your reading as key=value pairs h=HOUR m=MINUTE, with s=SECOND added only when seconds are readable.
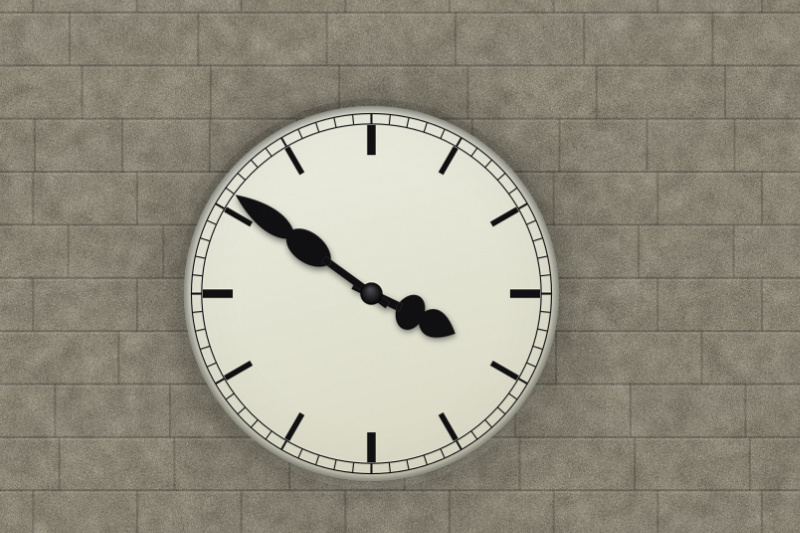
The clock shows h=3 m=51
